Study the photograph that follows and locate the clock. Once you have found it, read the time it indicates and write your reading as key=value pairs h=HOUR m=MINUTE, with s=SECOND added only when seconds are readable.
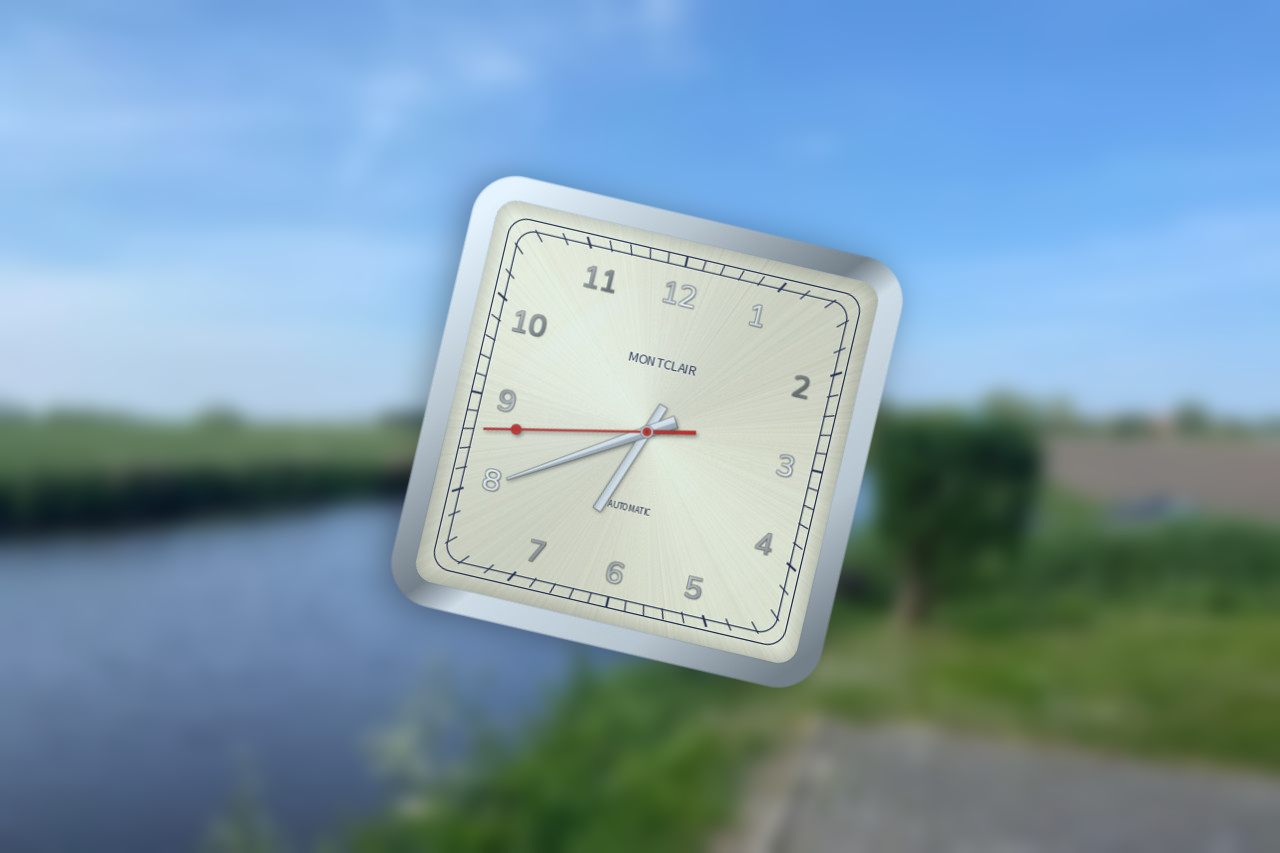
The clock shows h=6 m=39 s=43
